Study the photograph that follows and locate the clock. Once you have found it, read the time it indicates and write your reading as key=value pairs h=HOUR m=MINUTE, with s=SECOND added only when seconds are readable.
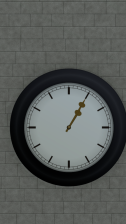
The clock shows h=1 m=5
